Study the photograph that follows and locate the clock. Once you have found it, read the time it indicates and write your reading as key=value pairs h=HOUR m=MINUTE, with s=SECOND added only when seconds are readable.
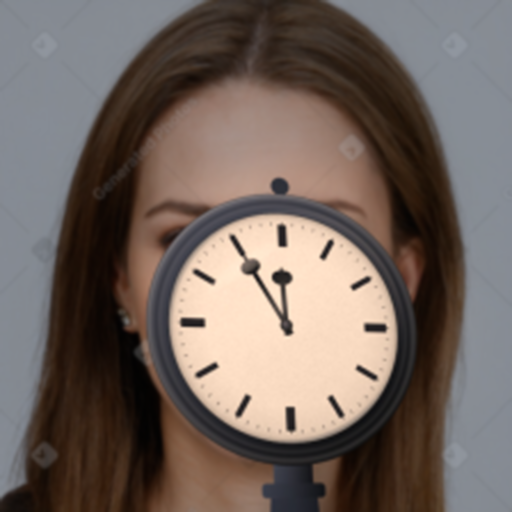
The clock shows h=11 m=55
